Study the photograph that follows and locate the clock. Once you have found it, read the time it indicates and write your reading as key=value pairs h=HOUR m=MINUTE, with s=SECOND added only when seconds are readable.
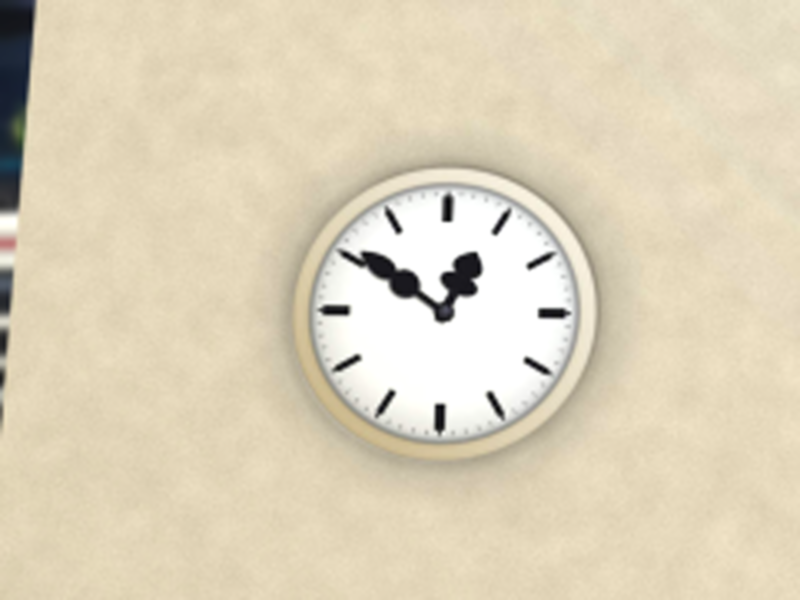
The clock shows h=12 m=51
